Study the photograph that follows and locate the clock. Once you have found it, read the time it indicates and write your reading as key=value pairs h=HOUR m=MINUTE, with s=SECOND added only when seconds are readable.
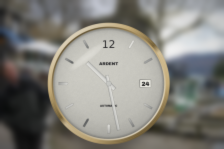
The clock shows h=10 m=28
